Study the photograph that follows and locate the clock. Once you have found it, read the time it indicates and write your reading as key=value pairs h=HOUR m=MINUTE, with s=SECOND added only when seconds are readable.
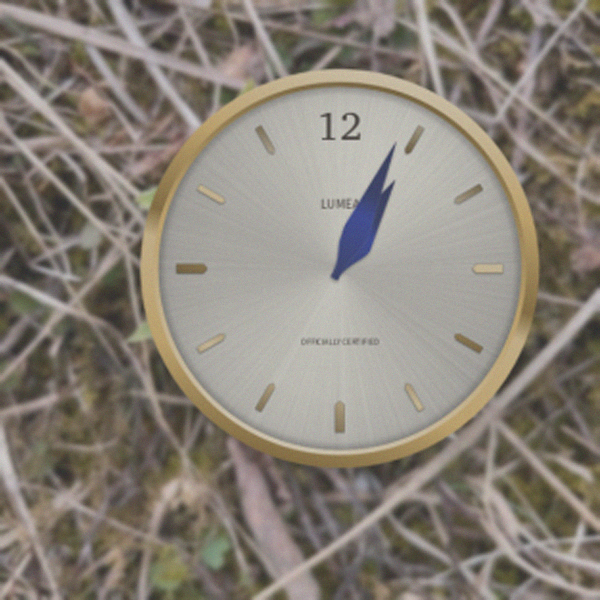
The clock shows h=1 m=4
